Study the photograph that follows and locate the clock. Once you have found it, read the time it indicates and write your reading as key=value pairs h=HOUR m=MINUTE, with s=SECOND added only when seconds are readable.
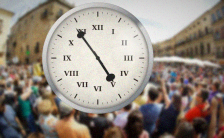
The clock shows h=4 m=54
